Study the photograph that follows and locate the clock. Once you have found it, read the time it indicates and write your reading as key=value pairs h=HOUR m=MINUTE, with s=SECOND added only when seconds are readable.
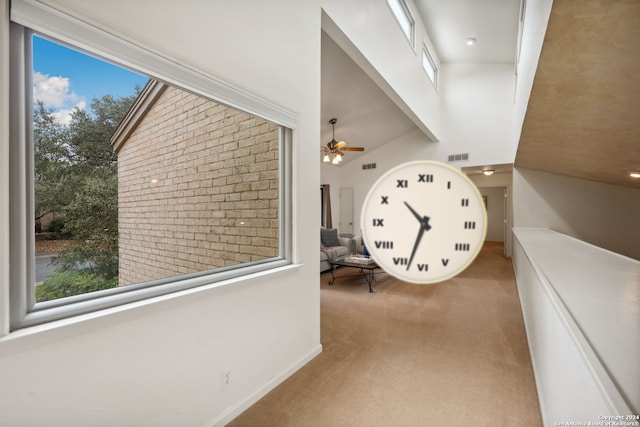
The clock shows h=10 m=33
